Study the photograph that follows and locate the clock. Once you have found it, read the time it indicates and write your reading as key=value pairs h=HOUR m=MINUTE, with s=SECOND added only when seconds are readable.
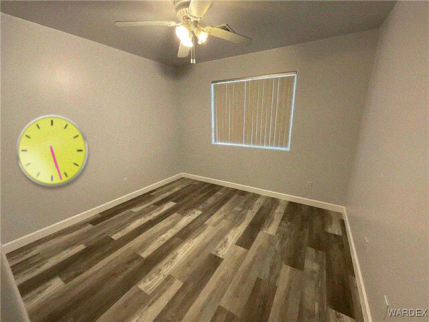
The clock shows h=5 m=27
